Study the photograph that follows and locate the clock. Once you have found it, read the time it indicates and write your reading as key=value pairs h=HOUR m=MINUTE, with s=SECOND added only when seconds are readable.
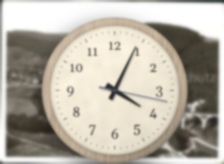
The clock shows h=4 m=4 s=17
